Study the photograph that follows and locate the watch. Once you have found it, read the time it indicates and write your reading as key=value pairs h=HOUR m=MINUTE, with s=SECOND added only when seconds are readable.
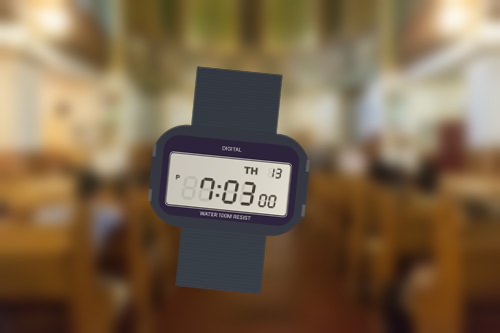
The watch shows h=7 m=3 s=0
